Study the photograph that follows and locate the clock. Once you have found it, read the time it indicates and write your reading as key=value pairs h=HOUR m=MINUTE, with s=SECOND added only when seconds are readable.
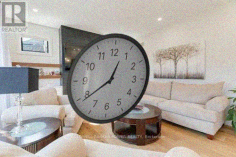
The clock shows h=12 m=39
